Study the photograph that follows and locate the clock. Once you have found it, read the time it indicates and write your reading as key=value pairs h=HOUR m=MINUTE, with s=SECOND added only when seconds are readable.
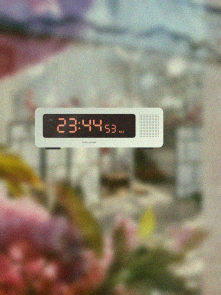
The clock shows h=23 m=44 s=53
